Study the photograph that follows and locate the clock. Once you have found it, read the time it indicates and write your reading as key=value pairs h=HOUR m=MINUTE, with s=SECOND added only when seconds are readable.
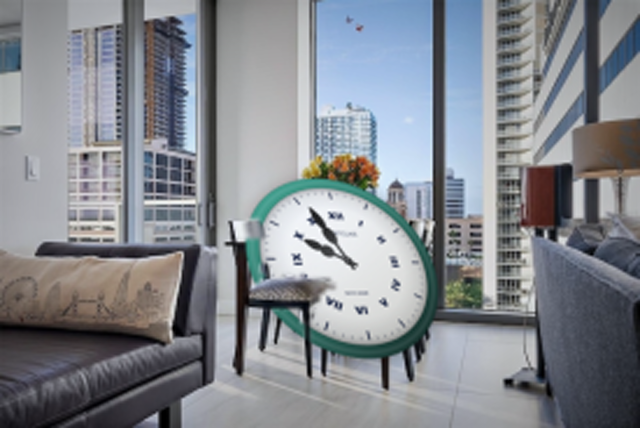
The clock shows h=9 m=56
